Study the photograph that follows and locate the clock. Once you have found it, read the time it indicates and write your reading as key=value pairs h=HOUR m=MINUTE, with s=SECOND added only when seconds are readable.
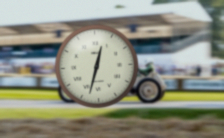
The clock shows h=12 m=33
